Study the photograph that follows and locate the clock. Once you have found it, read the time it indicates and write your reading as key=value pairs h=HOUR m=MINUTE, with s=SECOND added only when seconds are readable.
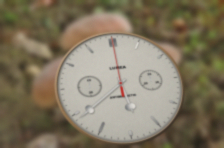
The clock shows h=5 m=39
